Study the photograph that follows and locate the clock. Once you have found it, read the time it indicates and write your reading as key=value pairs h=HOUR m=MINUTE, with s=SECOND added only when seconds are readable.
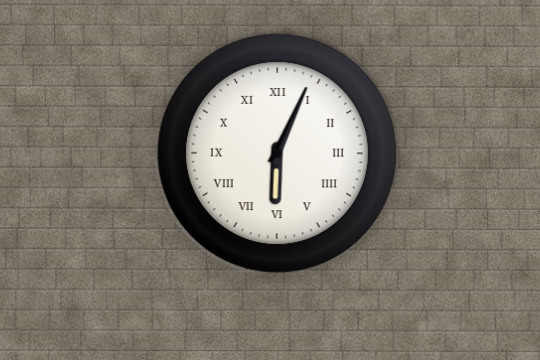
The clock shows h=6 m=4
